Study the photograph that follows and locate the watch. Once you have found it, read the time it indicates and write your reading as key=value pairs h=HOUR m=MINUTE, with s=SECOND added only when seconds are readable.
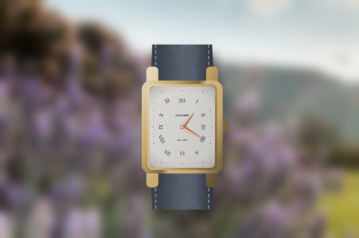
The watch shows h=1 m=20
